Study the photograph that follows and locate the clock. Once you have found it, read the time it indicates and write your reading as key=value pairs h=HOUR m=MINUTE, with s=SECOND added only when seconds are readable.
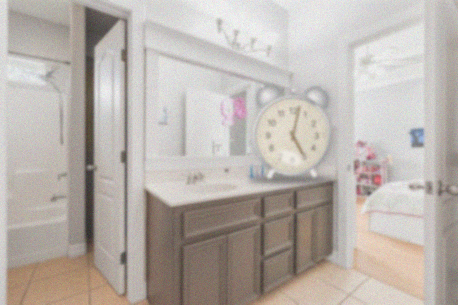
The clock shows h=5 m=2
